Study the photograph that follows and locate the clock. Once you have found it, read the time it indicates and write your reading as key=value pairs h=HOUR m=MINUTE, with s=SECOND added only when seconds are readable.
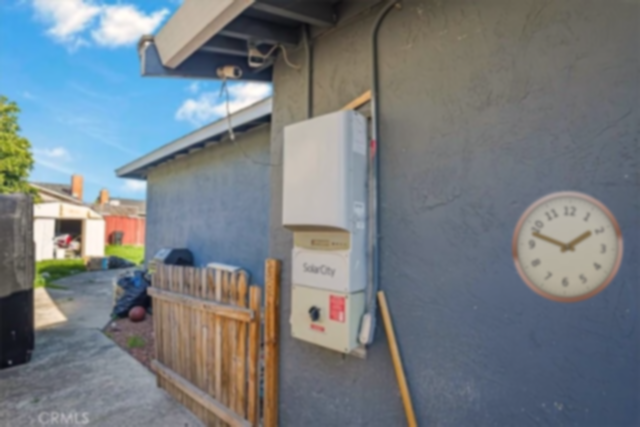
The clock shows h=1 m=48
